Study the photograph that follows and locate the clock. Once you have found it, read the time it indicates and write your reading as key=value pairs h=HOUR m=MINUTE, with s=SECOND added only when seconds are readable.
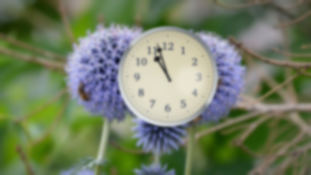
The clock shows h=10 m=57
